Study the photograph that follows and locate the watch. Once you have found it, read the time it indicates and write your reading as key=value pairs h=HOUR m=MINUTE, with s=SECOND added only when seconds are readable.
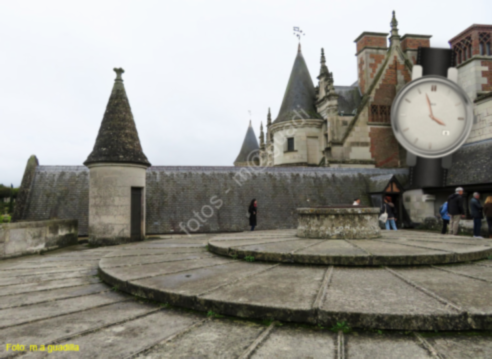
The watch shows h=3 m=57
